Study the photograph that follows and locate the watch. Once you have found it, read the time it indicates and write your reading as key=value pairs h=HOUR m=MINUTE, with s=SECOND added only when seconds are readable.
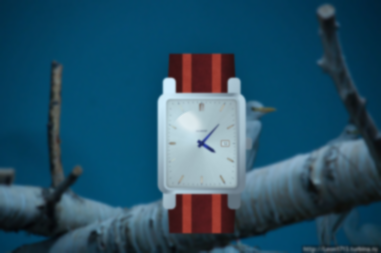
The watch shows h=4 m=7
